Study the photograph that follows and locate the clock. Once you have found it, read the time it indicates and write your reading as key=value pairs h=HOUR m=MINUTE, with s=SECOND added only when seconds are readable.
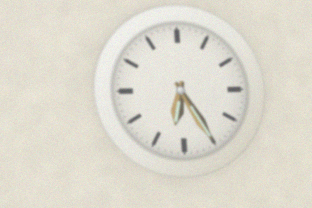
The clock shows h=6 m=25
